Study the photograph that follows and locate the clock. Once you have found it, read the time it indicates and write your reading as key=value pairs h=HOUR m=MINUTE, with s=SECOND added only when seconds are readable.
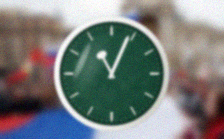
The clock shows h=11 m=4
